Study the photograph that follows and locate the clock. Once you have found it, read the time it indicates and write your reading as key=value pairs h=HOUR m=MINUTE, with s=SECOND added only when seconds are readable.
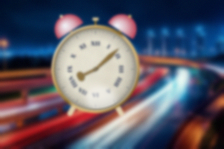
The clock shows h=8 m=8
